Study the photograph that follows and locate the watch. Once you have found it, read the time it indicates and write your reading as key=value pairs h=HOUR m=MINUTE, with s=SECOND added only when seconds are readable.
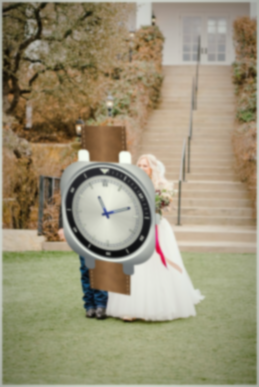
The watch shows h=11 m=12
